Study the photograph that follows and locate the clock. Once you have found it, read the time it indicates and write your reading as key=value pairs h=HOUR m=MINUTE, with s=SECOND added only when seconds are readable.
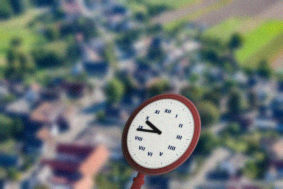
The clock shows h=9 m=44
